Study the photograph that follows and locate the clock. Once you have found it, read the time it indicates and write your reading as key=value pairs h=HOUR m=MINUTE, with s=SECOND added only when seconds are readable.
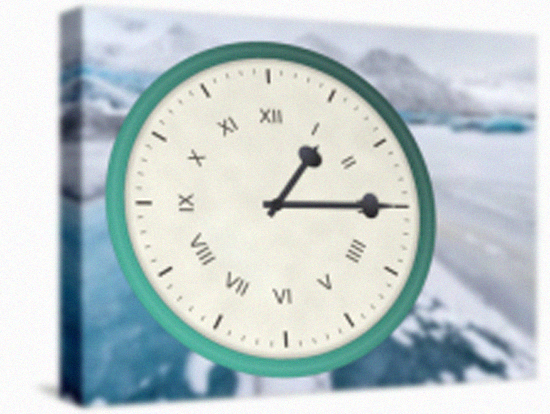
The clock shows h=1 m=15
